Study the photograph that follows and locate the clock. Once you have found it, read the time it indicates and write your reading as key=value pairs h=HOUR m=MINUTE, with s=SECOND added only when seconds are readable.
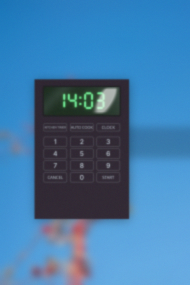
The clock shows h=14 m=3
